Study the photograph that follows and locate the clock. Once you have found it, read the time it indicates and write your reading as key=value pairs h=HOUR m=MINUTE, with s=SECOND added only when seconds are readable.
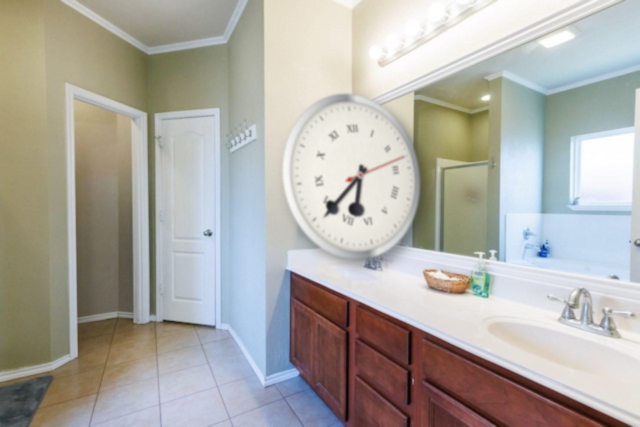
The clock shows h=6 m=39 s=13
